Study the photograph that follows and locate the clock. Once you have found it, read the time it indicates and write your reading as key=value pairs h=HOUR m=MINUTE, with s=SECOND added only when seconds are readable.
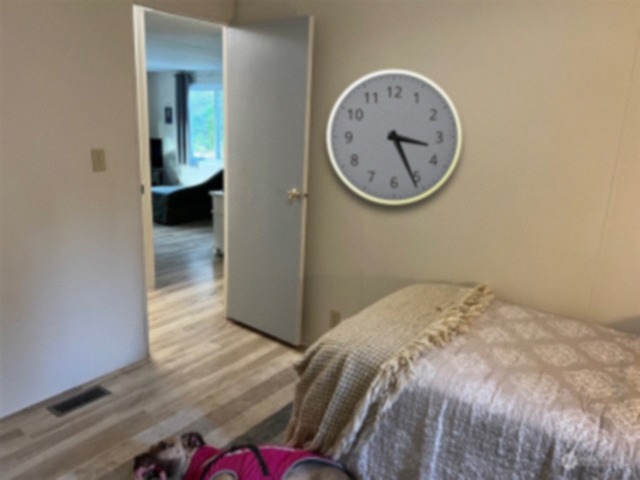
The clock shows h=3 m=26
